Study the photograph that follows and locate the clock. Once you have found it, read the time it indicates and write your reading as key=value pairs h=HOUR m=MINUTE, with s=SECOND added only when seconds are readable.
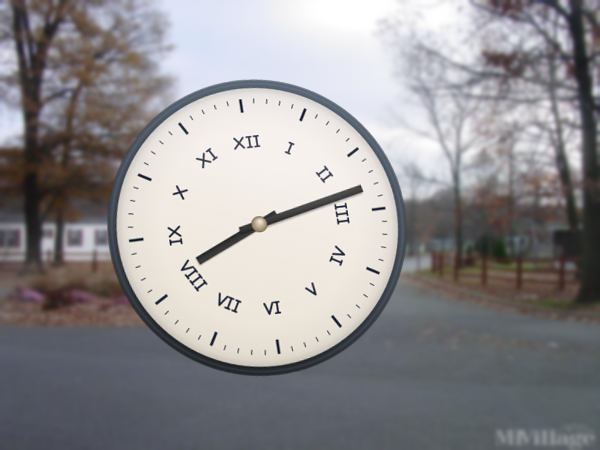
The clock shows h=8 m=13
